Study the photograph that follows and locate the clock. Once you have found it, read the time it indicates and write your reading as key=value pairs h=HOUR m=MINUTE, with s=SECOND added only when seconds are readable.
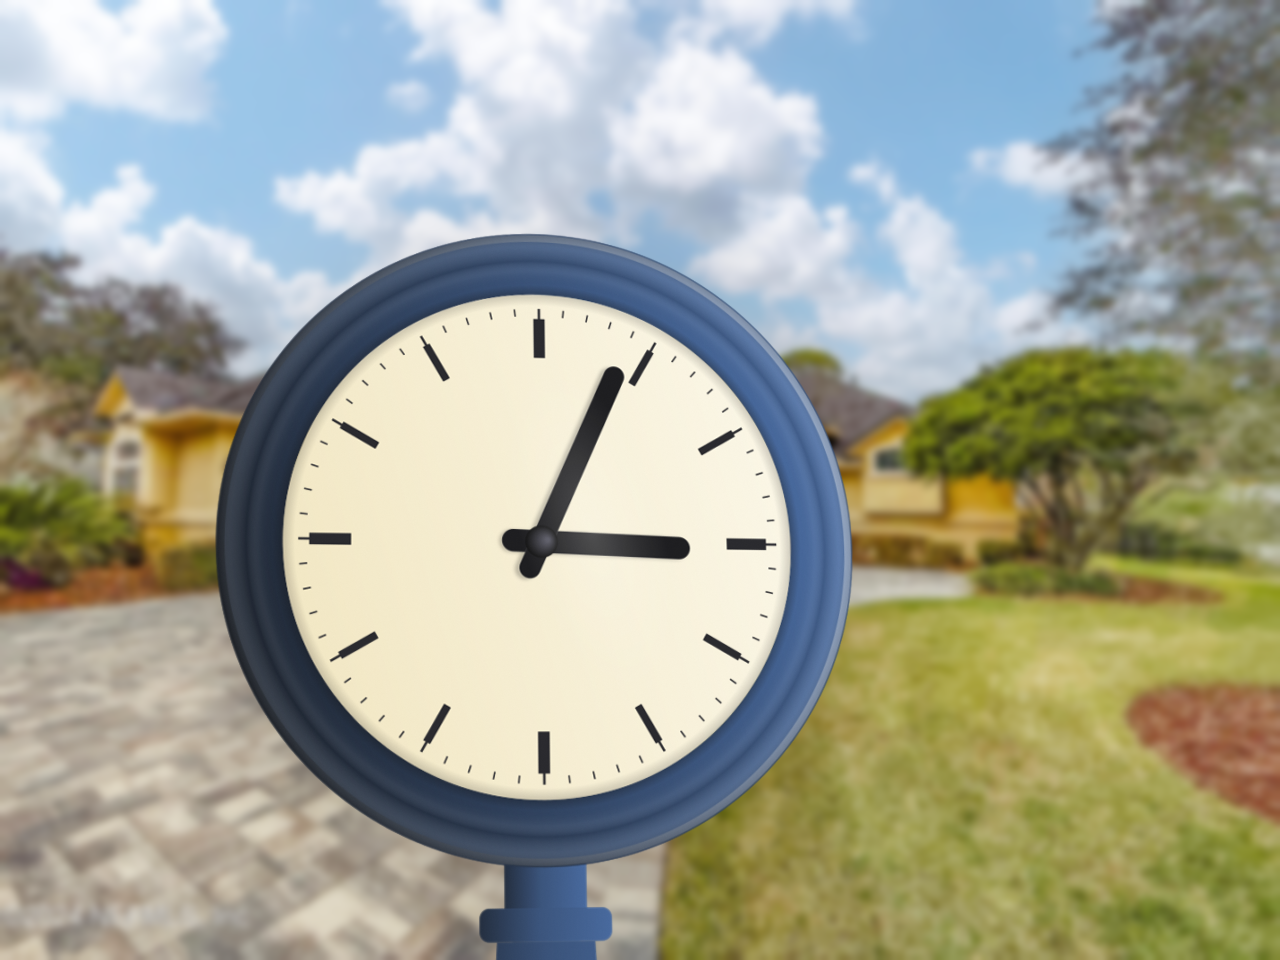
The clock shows h=3 m=4
